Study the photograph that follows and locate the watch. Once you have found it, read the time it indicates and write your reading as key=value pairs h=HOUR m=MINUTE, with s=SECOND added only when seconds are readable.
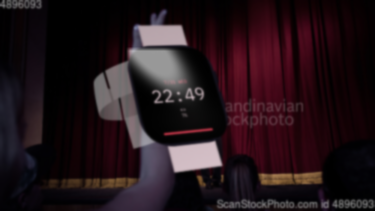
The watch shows h=22 m=49
